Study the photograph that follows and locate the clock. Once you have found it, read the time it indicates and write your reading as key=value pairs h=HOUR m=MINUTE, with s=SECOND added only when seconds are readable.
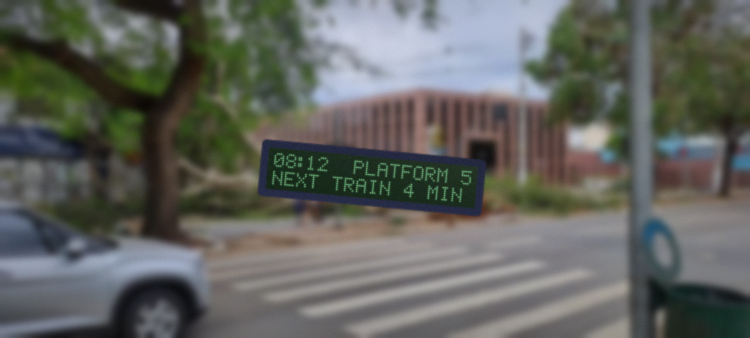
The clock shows h=8 m=12
